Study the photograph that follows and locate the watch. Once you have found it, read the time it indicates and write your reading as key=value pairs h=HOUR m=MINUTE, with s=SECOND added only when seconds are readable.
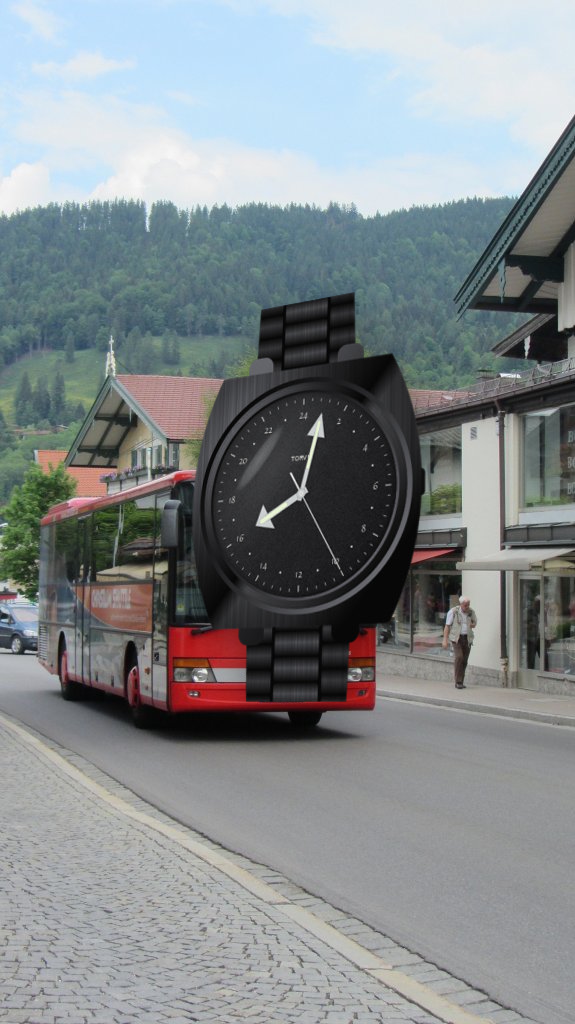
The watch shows h=16 m=2 s=25
